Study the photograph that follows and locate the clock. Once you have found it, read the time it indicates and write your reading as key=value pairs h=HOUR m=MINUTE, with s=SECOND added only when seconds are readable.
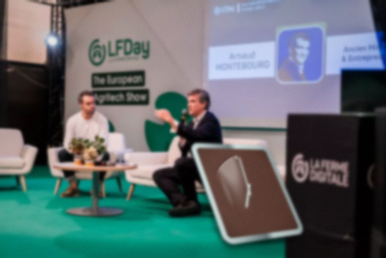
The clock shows h=7 m=1
